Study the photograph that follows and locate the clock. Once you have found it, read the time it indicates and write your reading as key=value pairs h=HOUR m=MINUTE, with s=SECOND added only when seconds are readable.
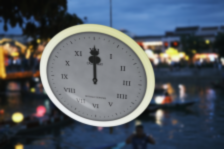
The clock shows h=12 m=0
